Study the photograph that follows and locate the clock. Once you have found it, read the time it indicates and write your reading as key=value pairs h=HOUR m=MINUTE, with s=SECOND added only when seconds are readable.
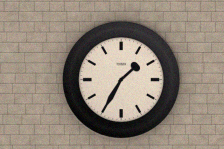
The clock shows h=1 m=35
